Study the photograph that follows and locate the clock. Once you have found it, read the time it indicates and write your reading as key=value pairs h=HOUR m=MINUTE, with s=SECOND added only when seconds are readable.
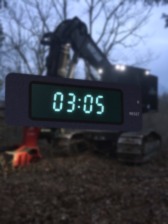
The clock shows h=3 m=5
